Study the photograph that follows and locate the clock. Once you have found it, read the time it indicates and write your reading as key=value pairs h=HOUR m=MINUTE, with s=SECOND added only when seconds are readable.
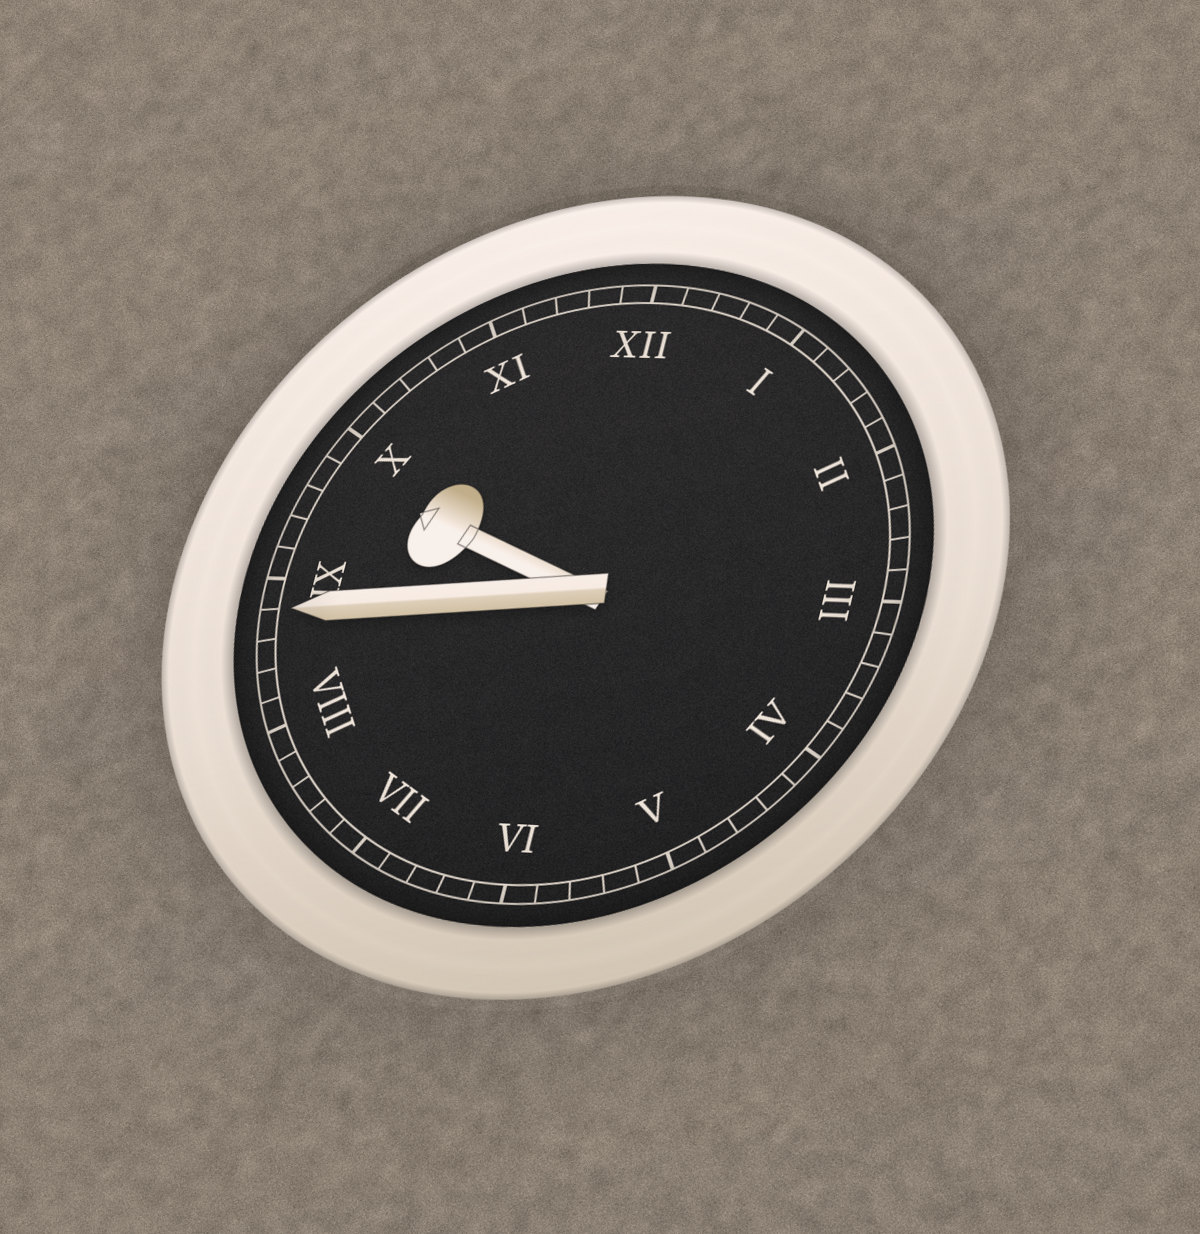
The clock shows h=9 m=44
